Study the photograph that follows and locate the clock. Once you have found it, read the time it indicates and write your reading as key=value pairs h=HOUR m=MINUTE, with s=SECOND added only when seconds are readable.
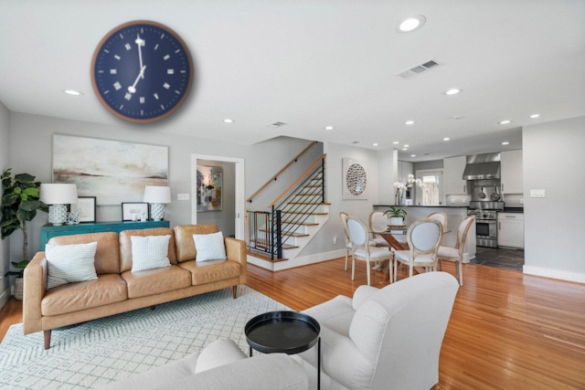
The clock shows h=6 m=59
